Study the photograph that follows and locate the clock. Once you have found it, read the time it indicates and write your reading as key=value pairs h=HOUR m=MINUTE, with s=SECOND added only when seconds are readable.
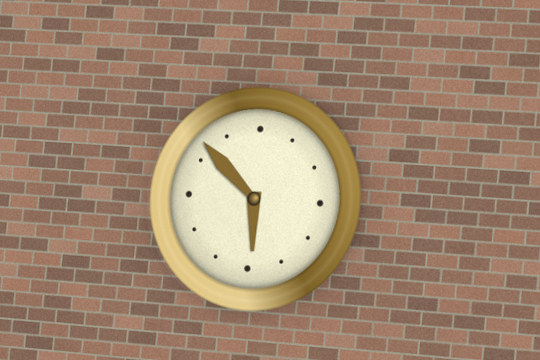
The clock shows h=5 m=52
